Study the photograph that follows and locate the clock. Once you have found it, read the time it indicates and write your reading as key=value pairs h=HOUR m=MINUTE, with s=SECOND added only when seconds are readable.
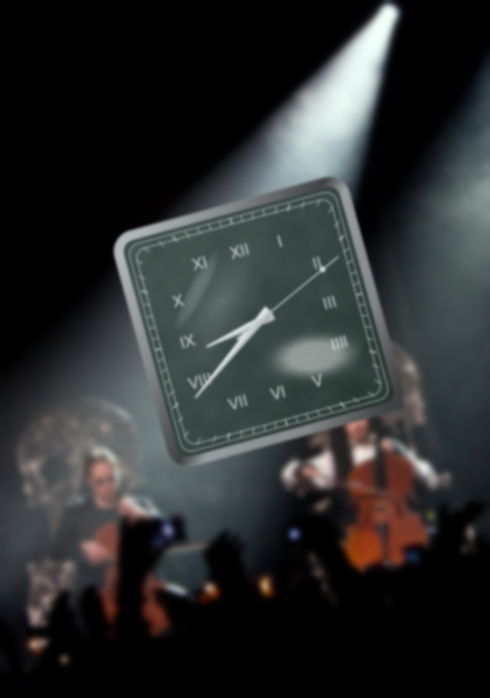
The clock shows h=8 m=39 s=11
